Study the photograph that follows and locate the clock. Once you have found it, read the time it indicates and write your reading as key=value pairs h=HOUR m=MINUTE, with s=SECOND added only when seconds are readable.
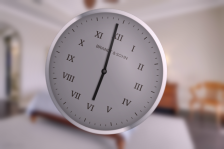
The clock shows h=5 m=59
